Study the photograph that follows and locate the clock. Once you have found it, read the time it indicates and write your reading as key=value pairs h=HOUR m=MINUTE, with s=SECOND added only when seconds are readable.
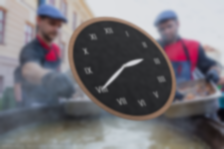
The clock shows h=2 m=40
